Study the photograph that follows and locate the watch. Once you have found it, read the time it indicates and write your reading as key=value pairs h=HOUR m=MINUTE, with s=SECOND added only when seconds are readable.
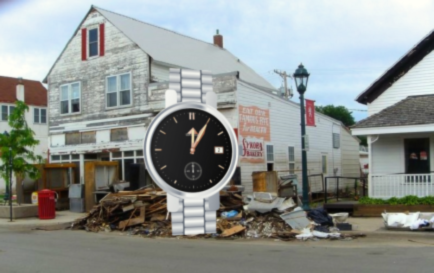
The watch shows h=12 m=5
